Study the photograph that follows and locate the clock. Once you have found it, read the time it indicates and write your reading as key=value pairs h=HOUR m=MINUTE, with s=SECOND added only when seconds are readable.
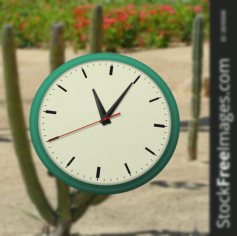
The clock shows h=11 m=4 s=40
